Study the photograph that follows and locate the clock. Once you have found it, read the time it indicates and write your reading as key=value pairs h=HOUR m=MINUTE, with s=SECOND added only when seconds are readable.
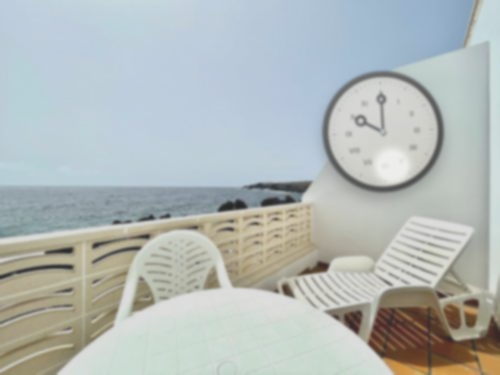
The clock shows h=10 m=0
